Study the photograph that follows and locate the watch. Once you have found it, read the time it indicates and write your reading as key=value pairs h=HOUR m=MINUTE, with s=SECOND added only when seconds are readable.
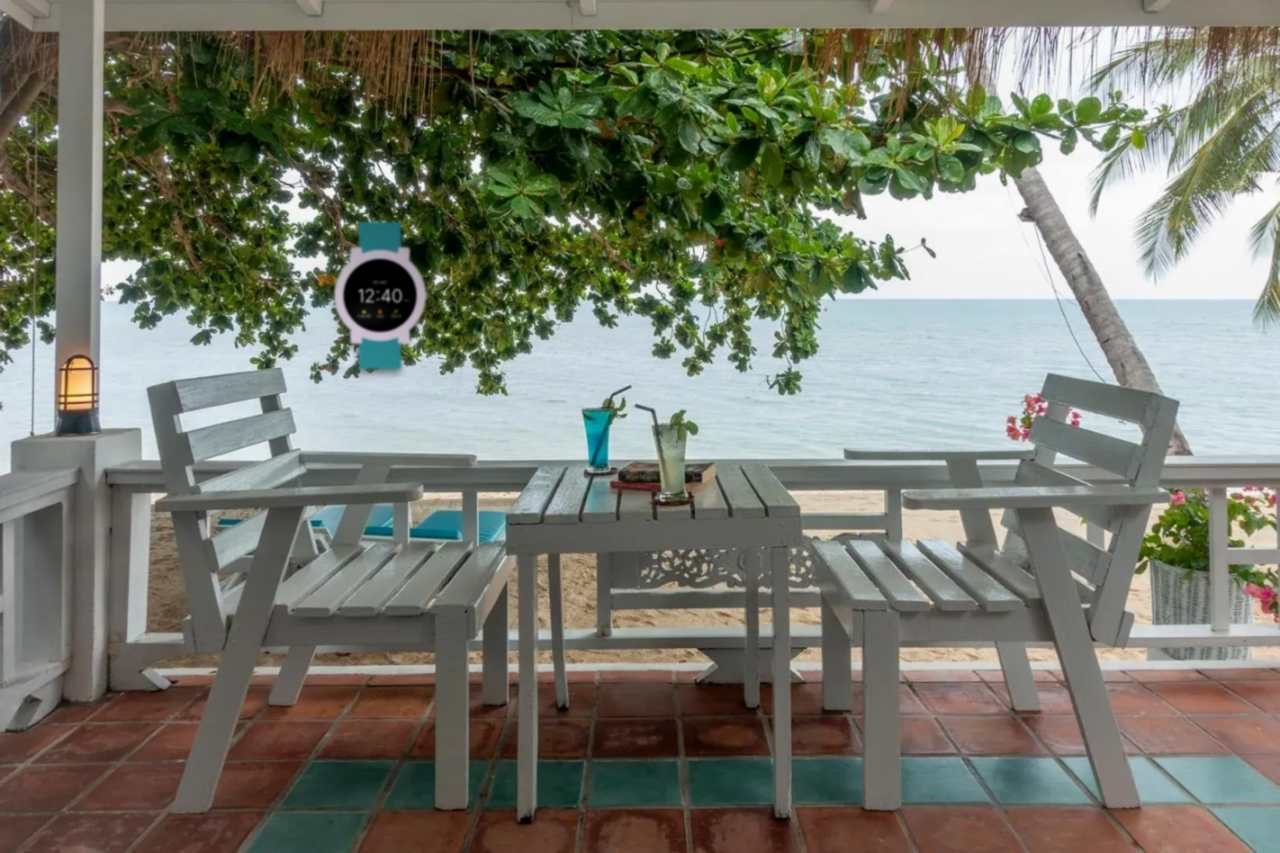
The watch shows h=12 m=40
